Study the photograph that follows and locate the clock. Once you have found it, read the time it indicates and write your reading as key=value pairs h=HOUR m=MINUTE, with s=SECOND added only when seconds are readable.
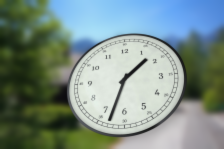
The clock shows h=1 m=33
